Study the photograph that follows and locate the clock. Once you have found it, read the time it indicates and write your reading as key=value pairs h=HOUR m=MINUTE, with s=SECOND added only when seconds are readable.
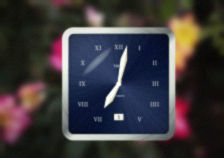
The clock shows h=7 m=2
